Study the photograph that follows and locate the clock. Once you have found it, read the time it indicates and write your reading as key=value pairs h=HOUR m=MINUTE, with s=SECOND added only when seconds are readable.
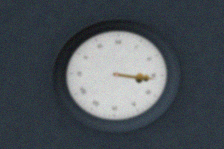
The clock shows h=3 m=16
